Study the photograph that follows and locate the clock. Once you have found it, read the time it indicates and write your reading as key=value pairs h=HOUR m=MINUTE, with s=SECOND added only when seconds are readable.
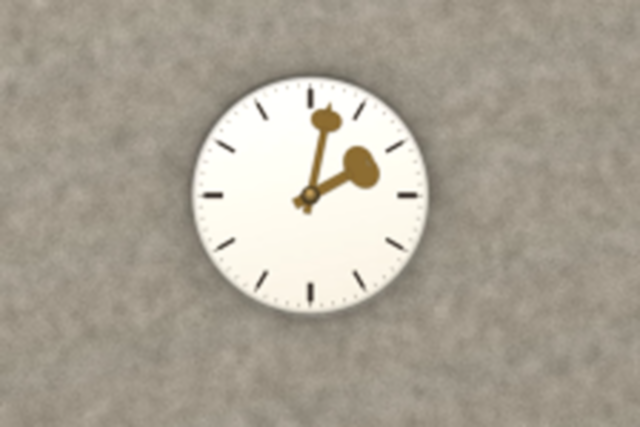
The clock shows h=2 m=2
